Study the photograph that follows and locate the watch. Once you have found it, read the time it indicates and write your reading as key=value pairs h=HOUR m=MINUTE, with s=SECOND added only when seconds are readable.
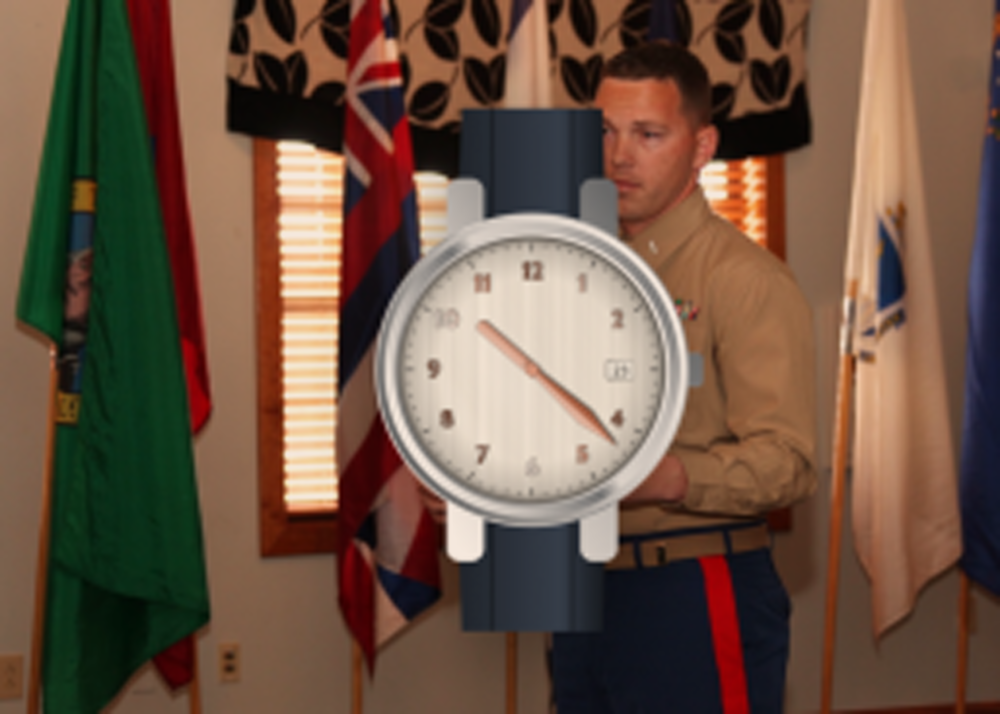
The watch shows h=10 m=22
